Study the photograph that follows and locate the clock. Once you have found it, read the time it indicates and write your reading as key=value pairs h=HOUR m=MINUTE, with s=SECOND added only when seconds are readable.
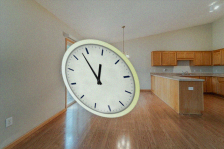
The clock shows h=12 m=58
